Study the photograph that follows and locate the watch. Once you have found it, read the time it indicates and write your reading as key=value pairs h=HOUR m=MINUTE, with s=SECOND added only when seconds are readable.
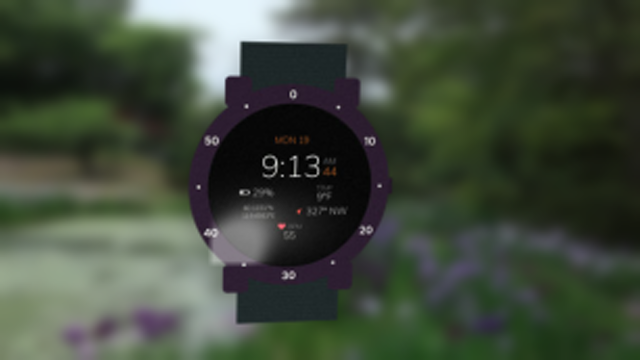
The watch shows h=9 m=13
